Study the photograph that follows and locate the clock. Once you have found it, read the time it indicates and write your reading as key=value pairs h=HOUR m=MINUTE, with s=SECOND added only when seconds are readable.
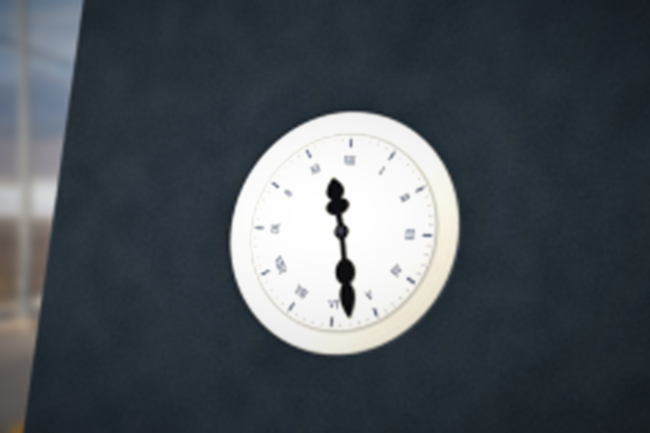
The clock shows h=11 m=28
